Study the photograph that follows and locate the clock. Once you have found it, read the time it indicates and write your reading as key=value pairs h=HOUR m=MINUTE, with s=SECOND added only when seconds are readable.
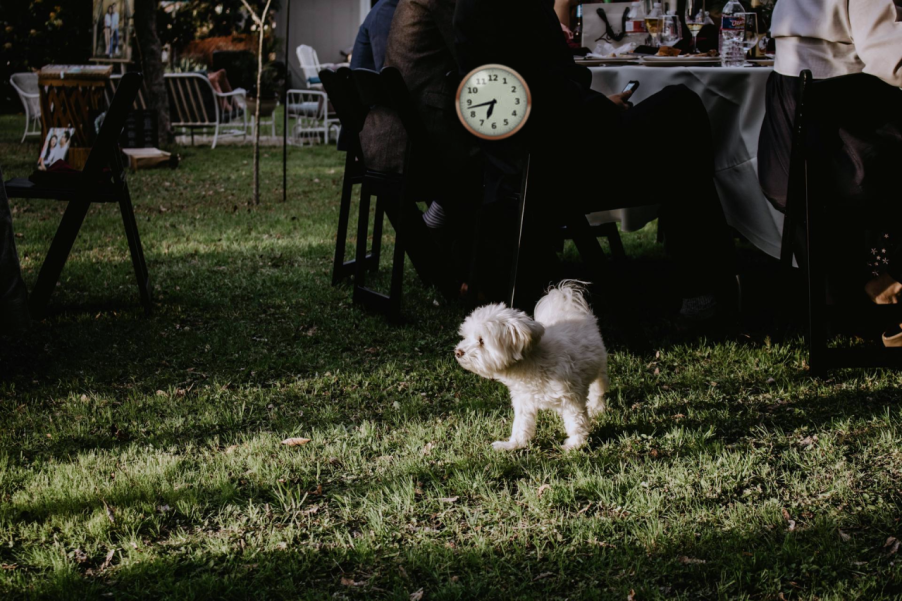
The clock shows h=6 m=43
